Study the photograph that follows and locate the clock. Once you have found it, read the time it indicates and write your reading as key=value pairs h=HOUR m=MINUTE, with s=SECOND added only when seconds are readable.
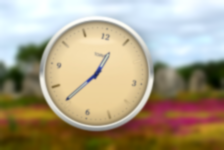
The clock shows h=12 m=36
